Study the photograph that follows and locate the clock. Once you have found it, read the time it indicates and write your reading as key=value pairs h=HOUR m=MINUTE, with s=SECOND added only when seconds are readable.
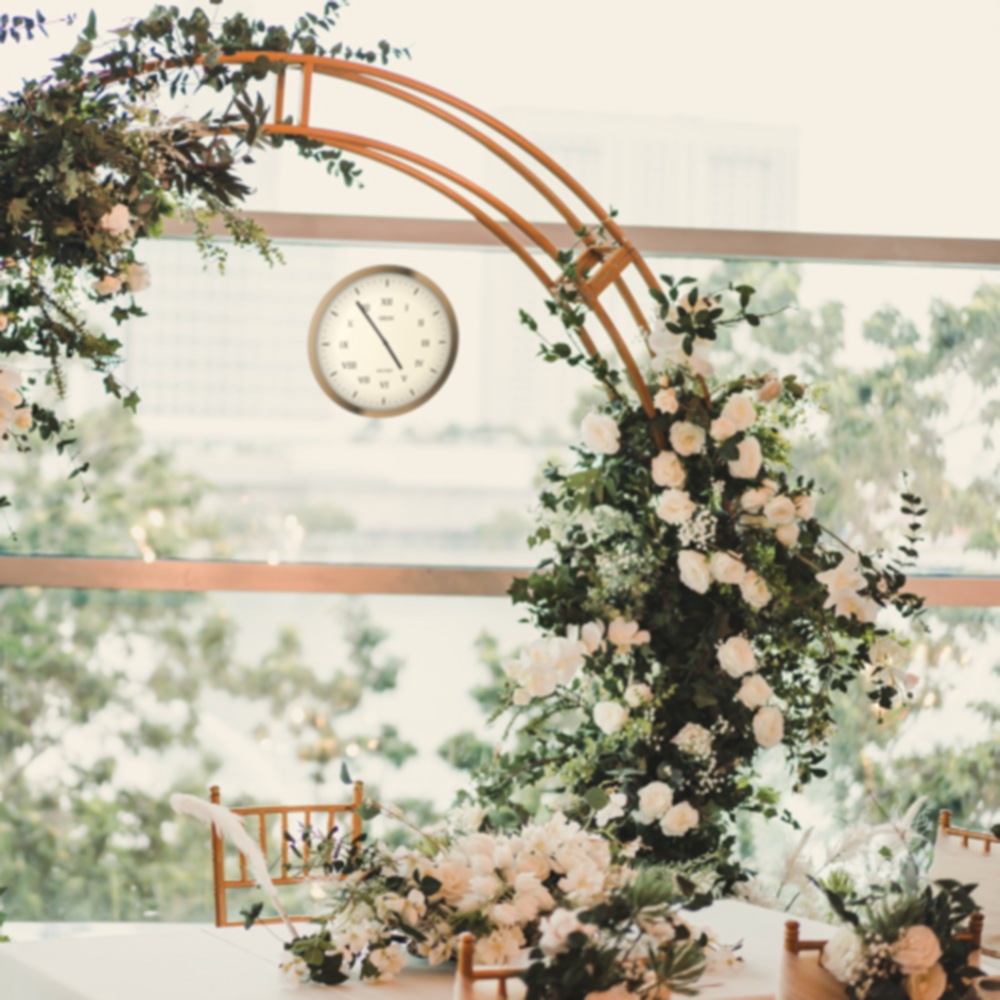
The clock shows h=4 m=54
